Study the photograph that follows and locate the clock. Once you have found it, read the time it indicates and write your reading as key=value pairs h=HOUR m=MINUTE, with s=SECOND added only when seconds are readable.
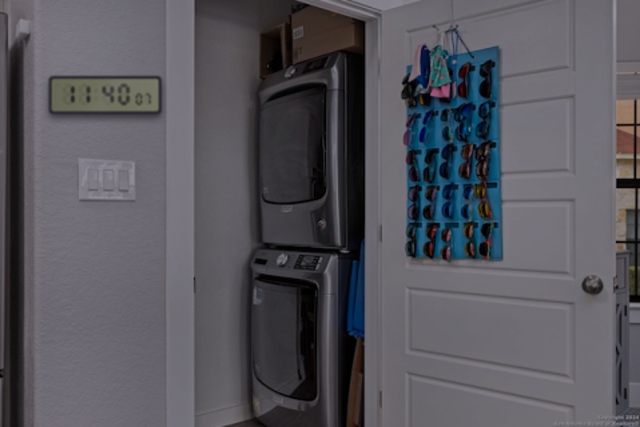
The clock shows h=11 m=40 s=7
